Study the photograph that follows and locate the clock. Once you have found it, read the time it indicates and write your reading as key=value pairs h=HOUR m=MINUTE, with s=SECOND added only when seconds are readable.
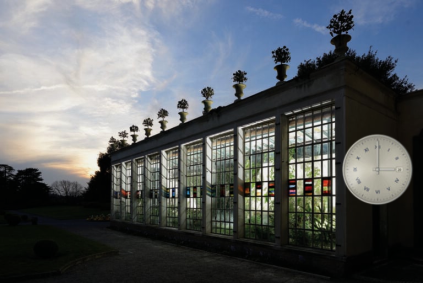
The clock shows h=3 m=0
